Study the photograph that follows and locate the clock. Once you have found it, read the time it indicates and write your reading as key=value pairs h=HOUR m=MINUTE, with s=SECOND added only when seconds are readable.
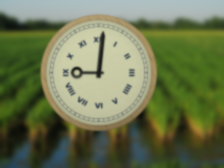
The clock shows h=9 m=1
